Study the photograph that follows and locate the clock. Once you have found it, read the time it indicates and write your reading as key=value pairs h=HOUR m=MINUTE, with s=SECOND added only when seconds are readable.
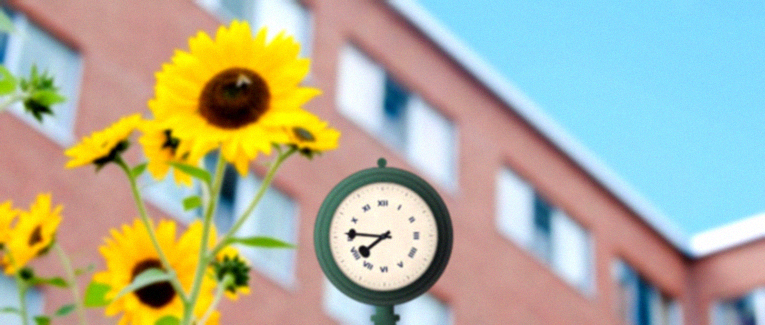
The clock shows h=7 m=46
